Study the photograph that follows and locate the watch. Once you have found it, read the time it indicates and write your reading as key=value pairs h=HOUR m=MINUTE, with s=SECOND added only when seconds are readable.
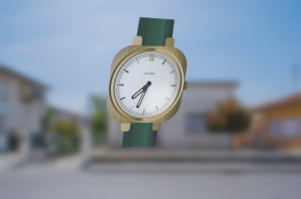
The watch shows h=7 m=33
